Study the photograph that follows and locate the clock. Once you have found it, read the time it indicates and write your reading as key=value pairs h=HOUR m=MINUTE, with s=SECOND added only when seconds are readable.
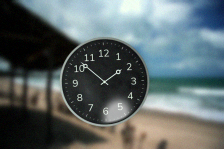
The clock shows h=1 m=52
